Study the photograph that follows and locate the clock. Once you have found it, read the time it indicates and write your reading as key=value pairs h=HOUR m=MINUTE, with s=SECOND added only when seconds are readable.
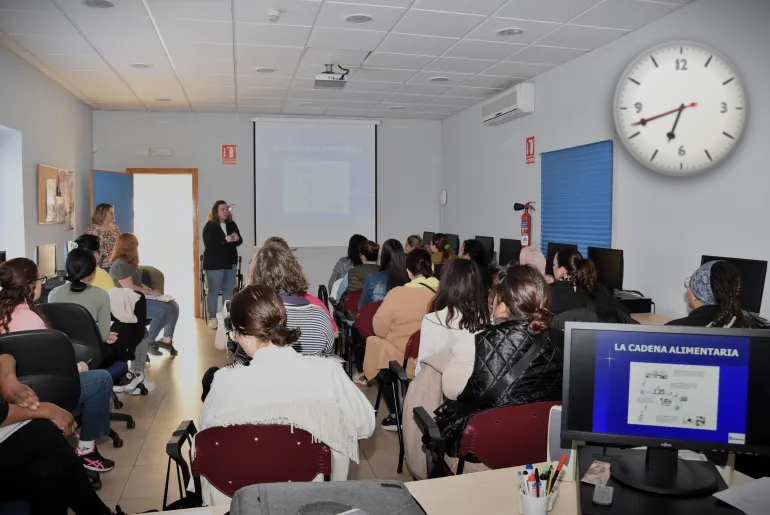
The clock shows h=6 m=41 s=42
